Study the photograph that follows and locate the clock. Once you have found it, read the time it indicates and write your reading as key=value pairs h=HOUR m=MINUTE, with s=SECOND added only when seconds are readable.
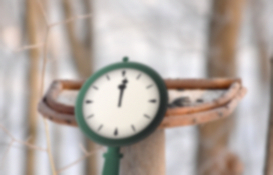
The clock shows h=12 m=1
